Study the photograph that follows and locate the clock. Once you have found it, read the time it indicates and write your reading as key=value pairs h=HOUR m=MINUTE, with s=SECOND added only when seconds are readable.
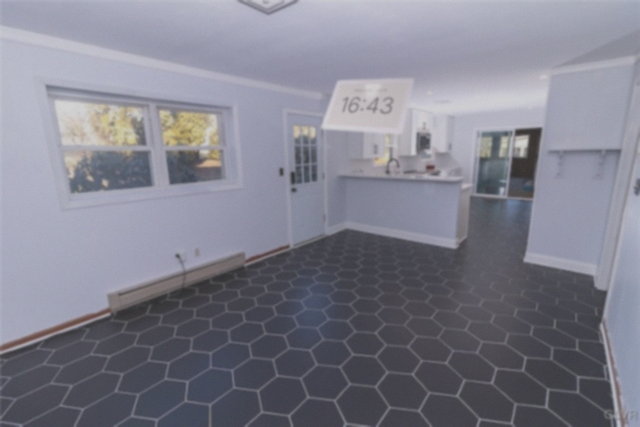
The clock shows h=16 m=43
